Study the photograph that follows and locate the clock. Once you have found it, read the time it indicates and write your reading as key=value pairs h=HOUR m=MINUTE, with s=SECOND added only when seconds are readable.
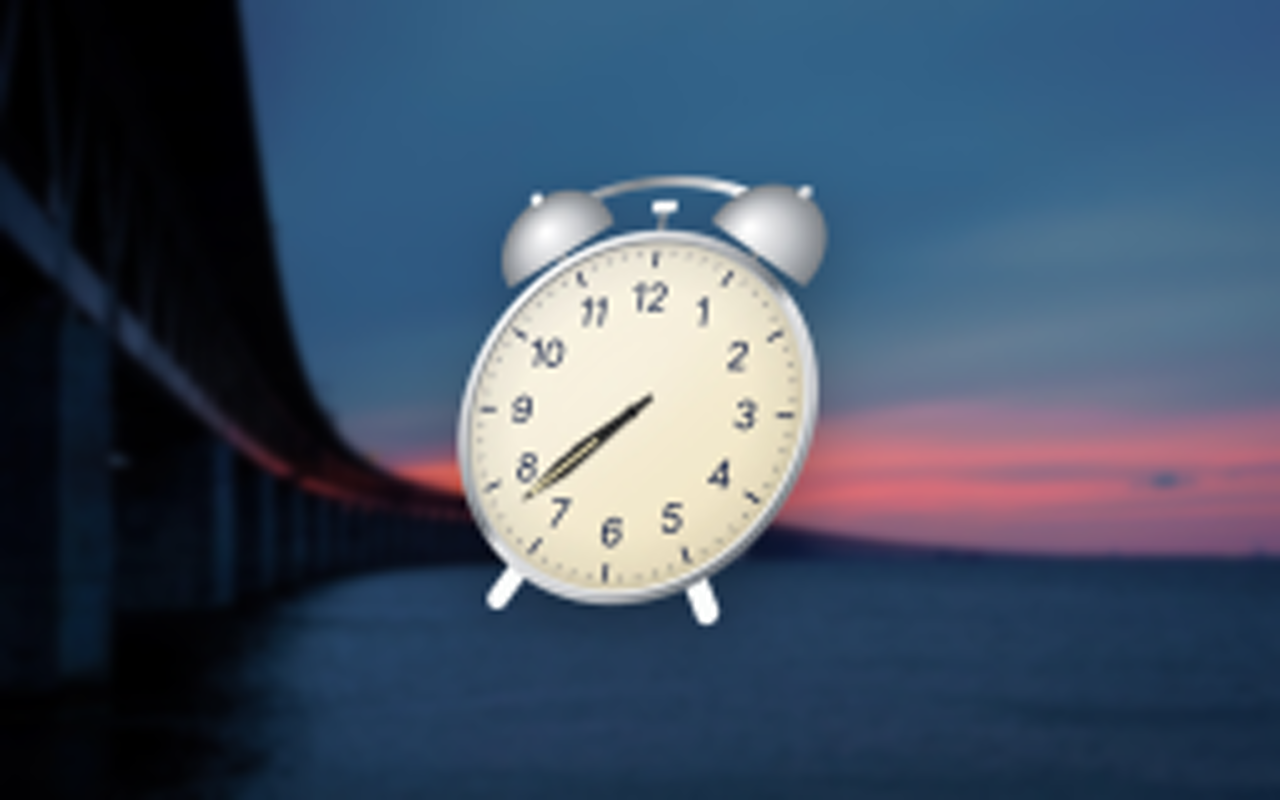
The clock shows h=7 m=38
